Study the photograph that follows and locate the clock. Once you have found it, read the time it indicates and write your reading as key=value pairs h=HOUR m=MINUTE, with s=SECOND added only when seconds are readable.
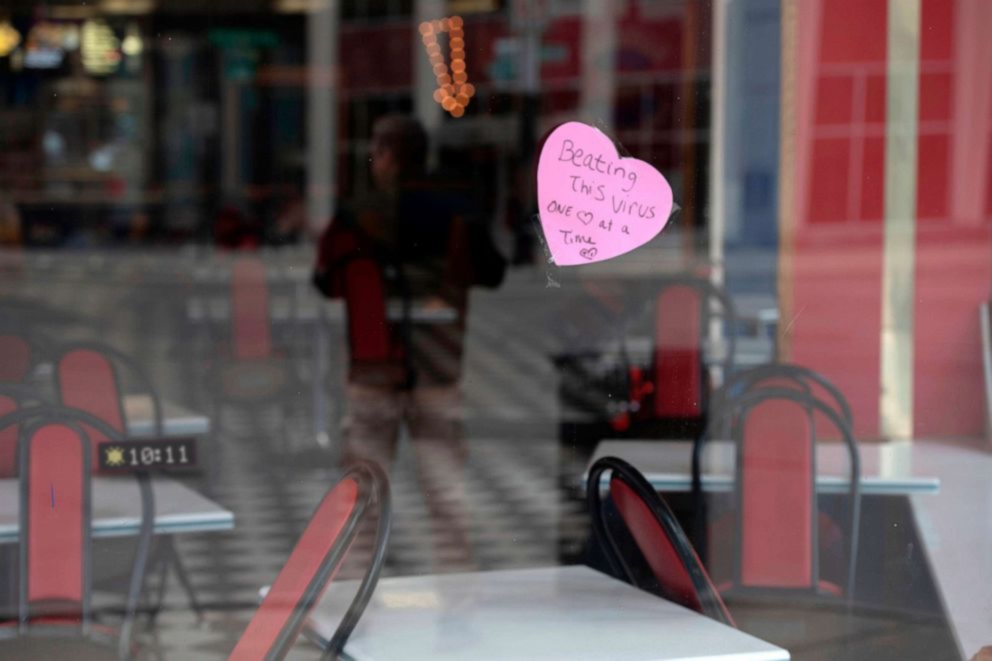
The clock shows h=10 m=11
